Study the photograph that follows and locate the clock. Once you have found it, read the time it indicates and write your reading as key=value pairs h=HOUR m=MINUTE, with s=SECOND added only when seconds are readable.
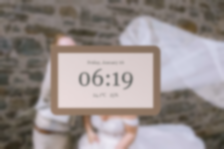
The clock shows h=6 m=19
